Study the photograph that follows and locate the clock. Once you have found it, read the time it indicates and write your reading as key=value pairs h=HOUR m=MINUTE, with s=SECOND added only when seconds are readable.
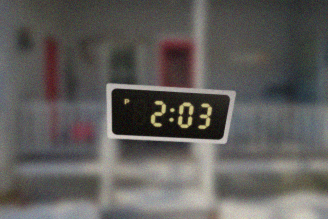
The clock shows h=2 m=3
